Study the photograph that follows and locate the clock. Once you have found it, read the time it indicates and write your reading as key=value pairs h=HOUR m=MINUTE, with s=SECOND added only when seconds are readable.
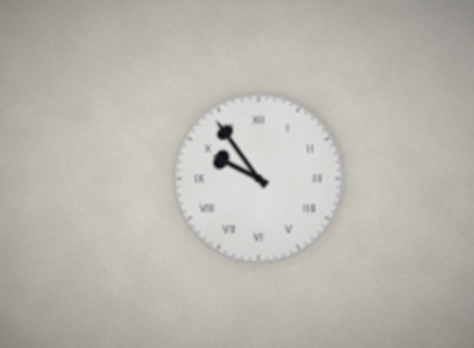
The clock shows h=9 m=54
